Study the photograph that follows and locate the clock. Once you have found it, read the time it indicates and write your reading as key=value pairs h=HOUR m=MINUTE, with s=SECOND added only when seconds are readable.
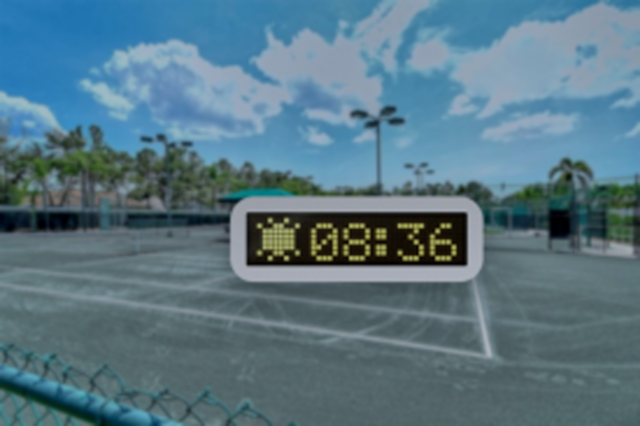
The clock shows h=8 m=36
